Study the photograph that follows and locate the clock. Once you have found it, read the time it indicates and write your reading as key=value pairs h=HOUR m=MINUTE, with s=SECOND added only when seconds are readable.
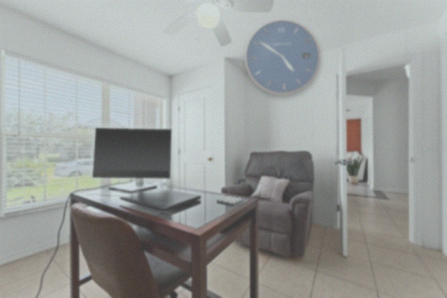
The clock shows h=4 m=51
